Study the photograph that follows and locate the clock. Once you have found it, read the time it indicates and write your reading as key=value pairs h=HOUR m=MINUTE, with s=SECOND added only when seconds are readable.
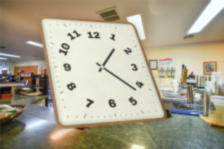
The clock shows h=1 m=22
